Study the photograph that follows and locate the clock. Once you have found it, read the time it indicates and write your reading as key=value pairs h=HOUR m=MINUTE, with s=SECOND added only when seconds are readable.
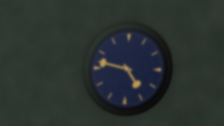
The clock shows h=4 m=47
